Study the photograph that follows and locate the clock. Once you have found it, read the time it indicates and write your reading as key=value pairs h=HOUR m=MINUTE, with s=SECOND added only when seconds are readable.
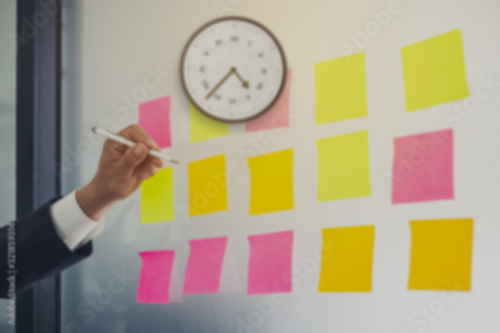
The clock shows h=4 m=37
